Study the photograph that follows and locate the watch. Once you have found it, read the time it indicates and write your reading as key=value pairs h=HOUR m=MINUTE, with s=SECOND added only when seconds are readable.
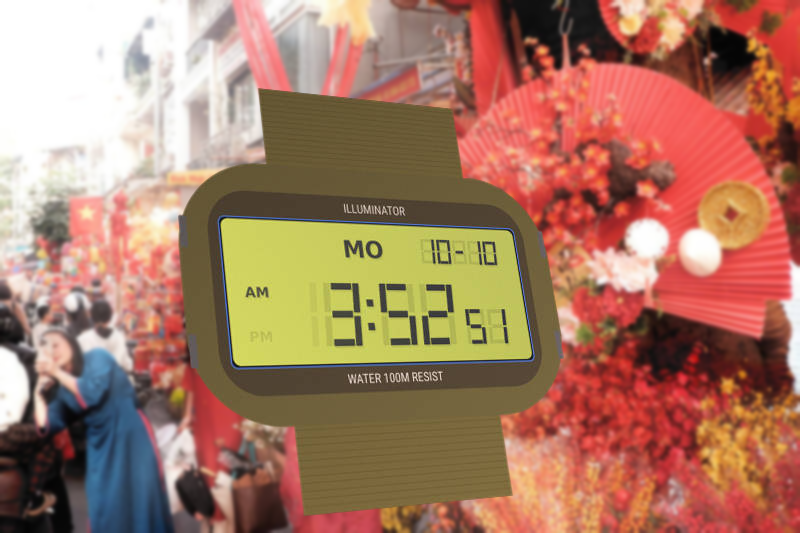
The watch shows h=3 m=52 s=51
